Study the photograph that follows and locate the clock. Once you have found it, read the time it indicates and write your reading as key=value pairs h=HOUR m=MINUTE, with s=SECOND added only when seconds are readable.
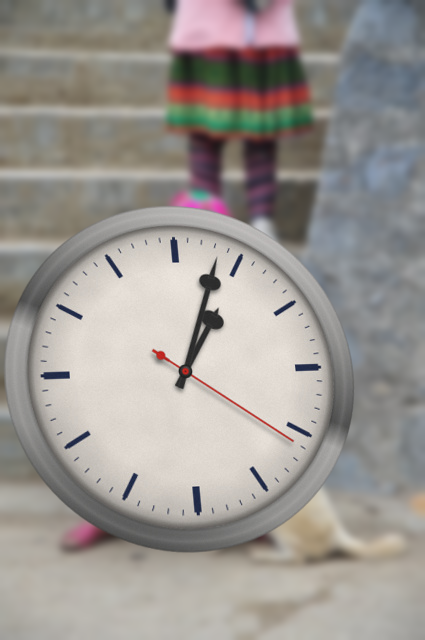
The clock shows h=1 m=3 s=21
